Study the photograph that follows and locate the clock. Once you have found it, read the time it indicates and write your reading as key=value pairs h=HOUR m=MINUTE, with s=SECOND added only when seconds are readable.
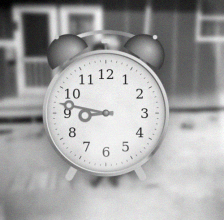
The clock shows h=8 m=47
